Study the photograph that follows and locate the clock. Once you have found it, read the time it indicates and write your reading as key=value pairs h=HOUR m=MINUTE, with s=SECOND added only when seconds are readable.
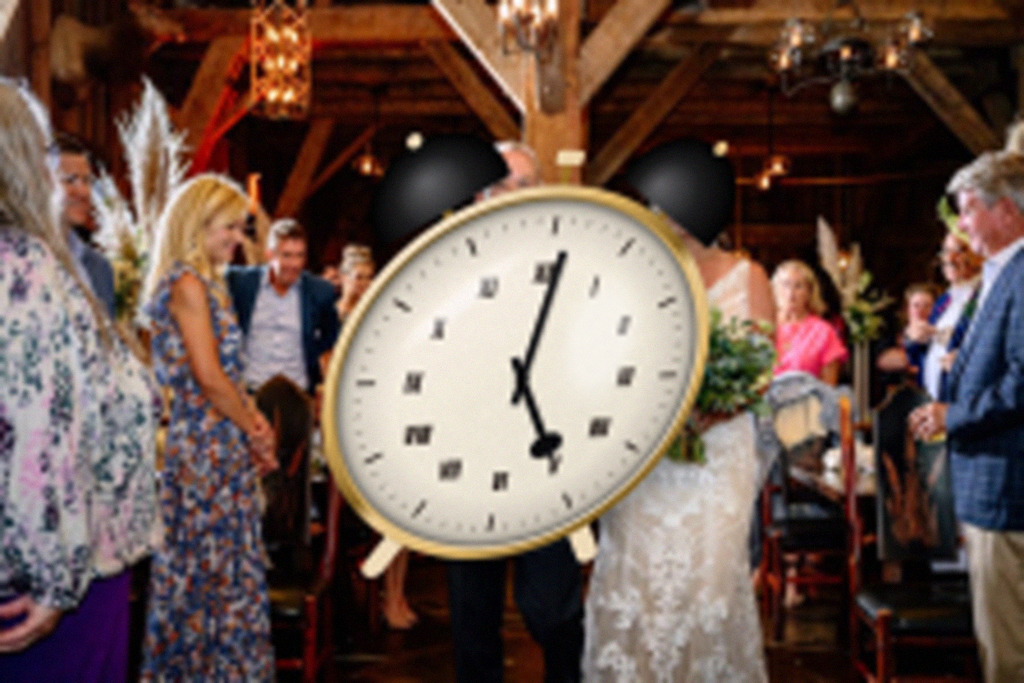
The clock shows h=5 m=1
